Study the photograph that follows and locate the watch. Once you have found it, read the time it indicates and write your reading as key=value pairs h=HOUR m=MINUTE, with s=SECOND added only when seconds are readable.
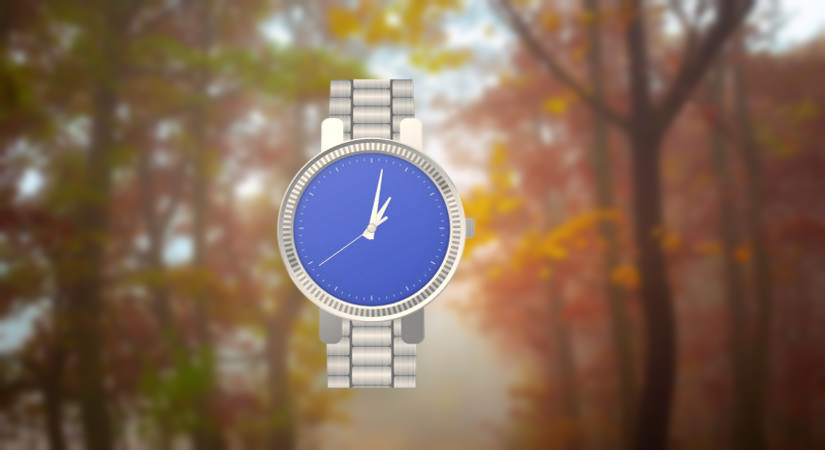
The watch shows h=1 m=1 s=39
